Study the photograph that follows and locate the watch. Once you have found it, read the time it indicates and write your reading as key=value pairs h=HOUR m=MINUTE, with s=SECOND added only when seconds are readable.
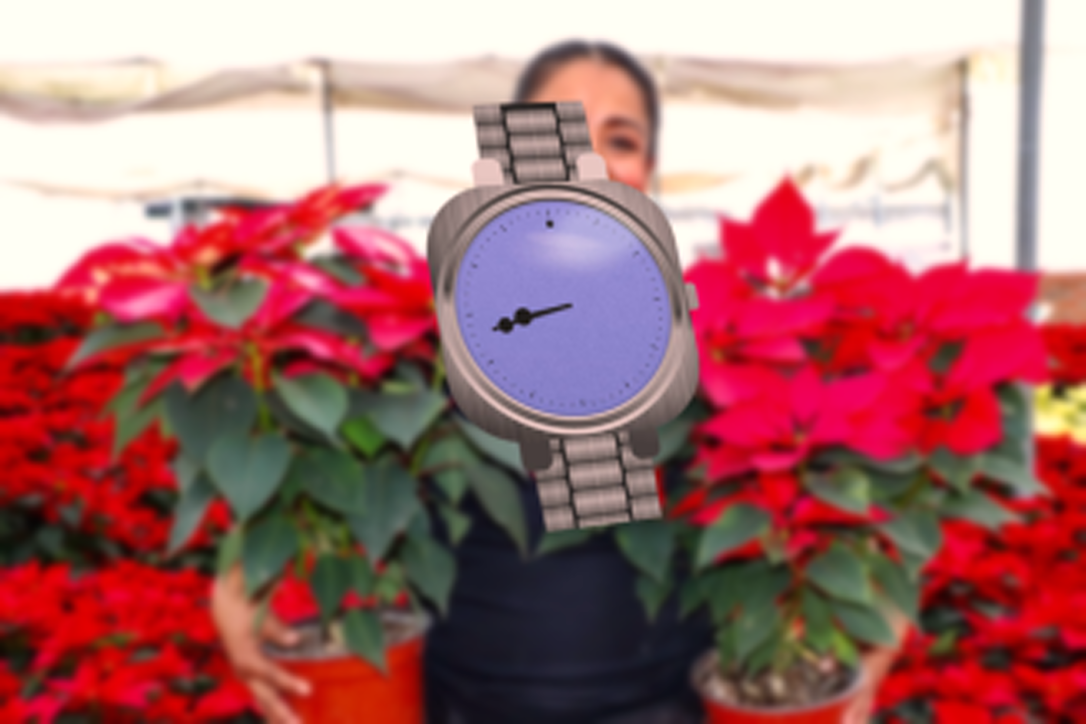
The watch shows h=8 m=43
